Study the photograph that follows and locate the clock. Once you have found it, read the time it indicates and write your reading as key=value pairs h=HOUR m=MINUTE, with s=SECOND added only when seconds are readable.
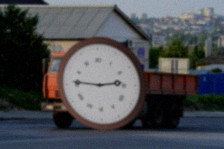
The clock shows h=2 m=46
